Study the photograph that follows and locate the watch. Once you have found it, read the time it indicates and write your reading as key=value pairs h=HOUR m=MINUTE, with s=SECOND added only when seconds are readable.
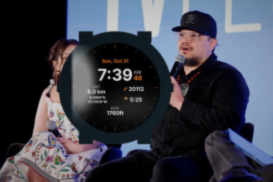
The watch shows h=7 m=39
